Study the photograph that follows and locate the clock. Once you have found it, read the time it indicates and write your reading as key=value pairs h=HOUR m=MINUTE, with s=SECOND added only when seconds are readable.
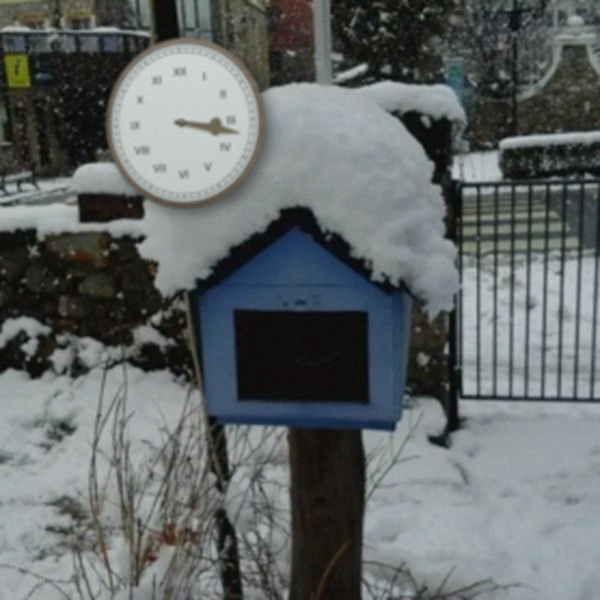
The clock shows h=3 m=17
